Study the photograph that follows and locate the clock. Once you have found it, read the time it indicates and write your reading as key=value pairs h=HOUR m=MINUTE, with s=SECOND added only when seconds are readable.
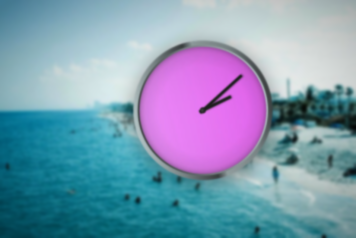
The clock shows h=2 m=8
